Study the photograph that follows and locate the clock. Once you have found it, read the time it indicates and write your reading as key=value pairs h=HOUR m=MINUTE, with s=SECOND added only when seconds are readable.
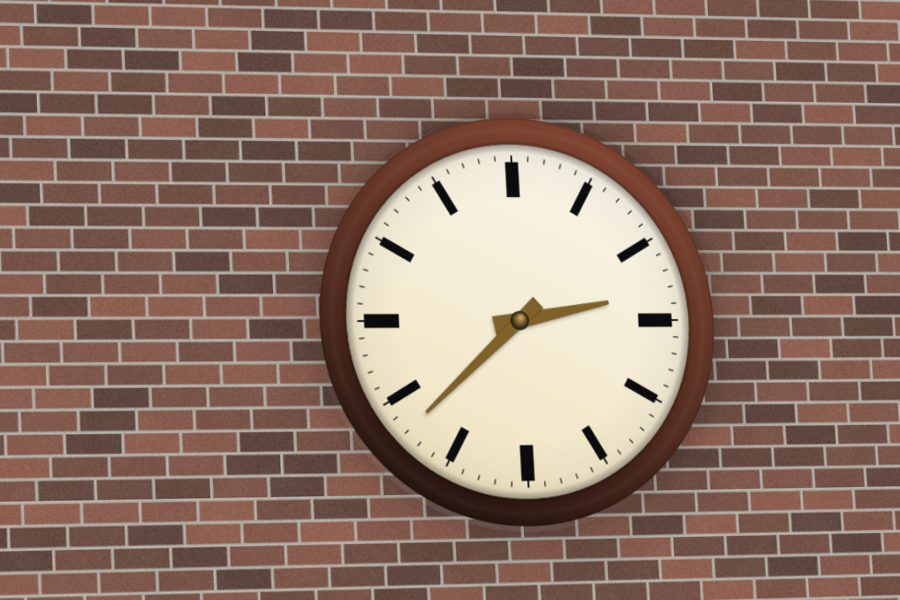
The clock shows h=2 m=38
